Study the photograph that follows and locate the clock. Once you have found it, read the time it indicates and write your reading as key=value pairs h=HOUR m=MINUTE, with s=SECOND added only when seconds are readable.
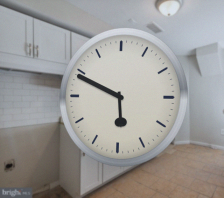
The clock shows h=5 m=49
